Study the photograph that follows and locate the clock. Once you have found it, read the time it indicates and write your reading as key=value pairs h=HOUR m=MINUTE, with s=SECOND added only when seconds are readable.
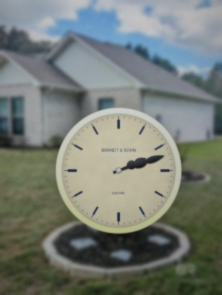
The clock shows h=2 m=12
